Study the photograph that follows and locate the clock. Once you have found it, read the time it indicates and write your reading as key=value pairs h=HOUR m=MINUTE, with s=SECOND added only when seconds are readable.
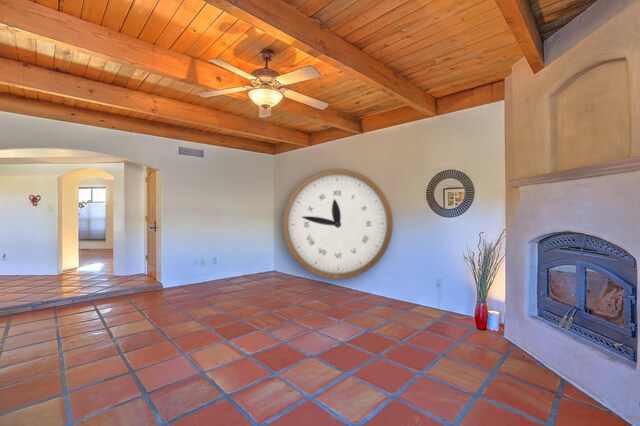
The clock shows h=11 m=47
